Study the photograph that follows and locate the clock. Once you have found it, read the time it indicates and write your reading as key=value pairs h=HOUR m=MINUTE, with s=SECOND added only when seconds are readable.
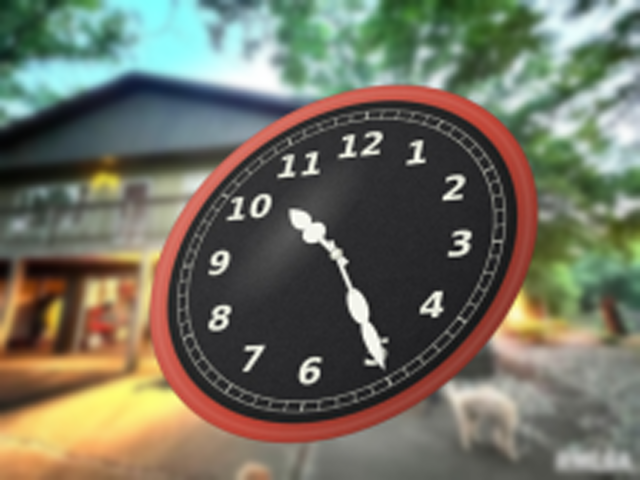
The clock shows h=10 m=25
